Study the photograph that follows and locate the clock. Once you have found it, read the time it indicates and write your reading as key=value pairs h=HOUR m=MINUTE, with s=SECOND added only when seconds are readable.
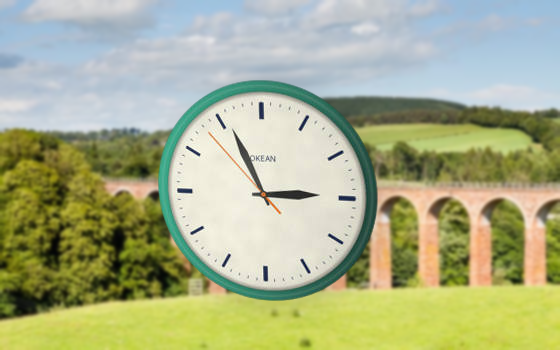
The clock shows h=2 m=55 s=53
